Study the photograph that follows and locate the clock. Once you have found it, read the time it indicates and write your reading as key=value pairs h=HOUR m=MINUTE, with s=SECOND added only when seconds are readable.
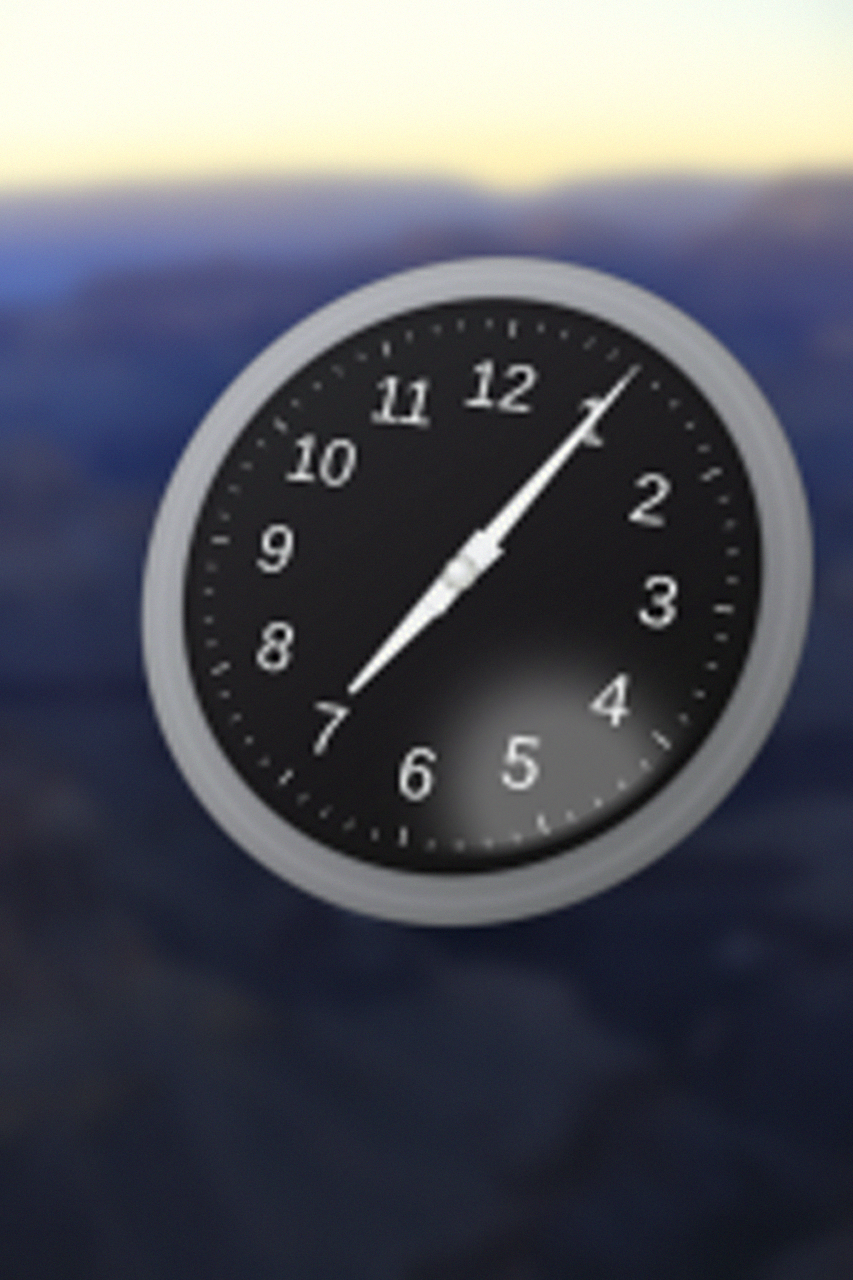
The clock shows h=7 m=5
